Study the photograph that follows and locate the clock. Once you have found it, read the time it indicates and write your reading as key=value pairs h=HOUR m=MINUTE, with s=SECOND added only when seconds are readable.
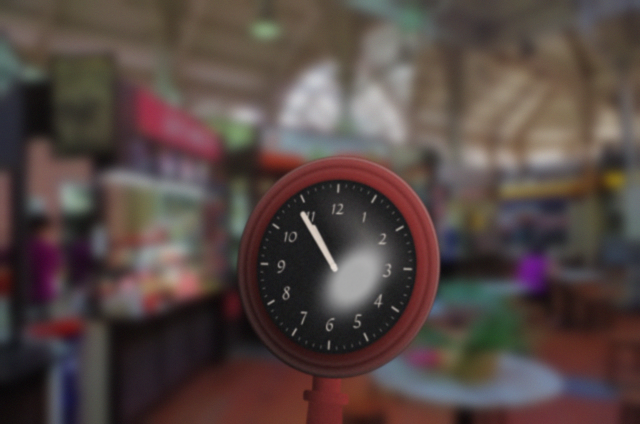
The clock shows h=10 m=54
